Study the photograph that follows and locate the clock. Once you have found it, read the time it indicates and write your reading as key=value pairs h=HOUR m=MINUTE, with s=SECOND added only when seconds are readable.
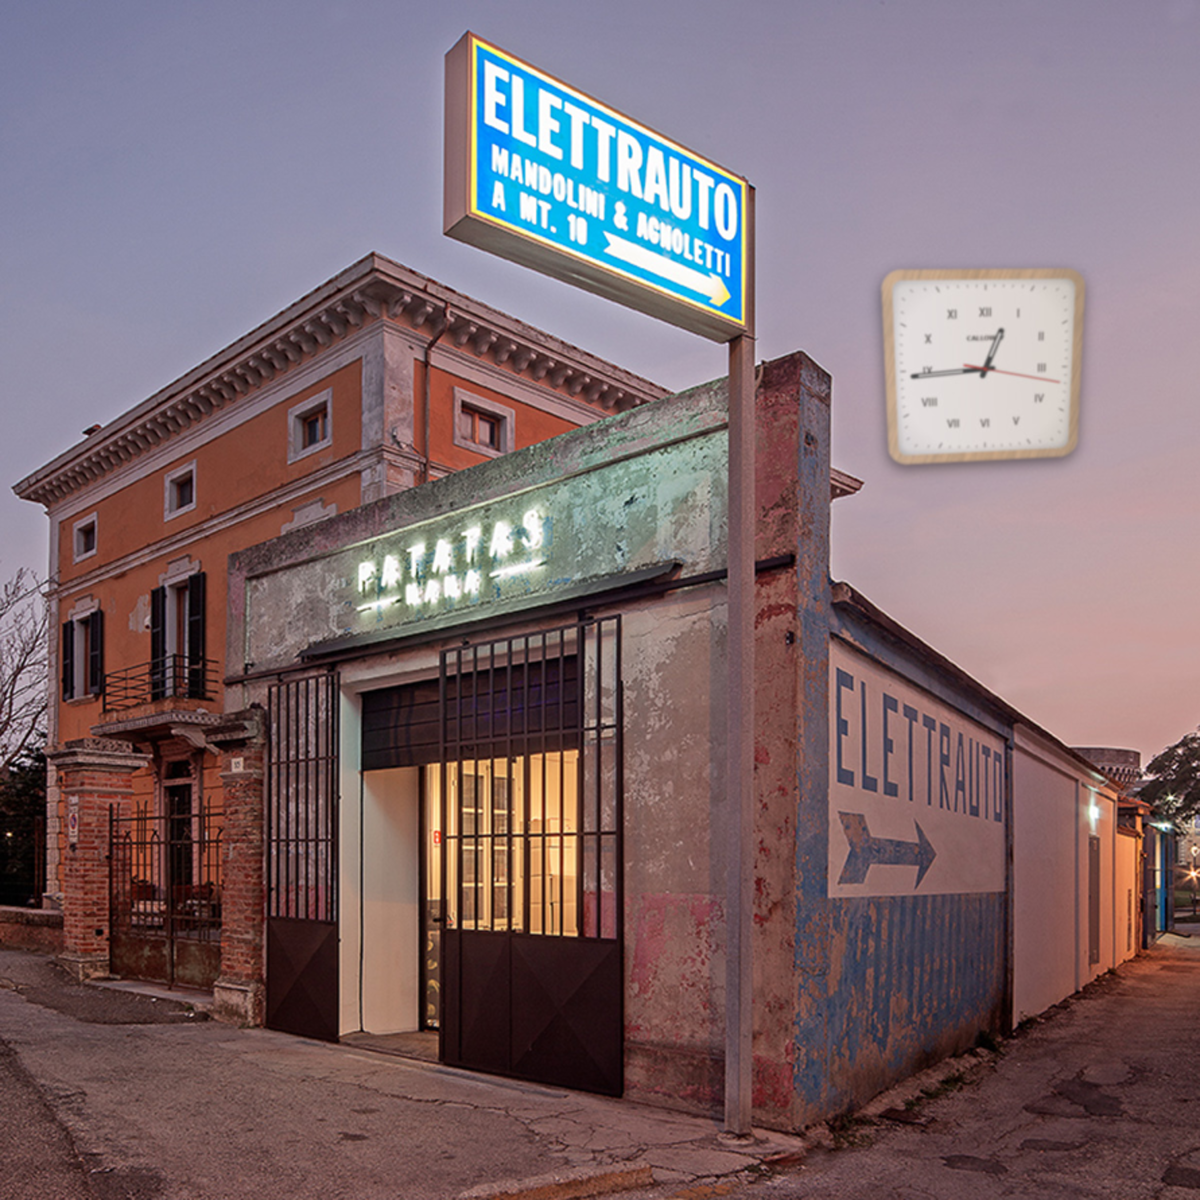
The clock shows h=12 m=44 s=17
